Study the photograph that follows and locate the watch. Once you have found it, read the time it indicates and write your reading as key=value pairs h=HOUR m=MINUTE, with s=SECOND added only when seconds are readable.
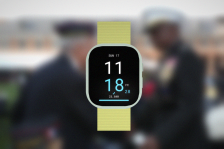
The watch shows h=11 m=18
